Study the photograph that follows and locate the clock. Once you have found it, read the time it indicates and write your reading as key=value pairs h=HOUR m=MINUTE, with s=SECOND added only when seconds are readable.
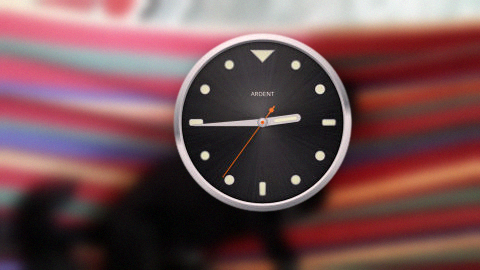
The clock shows h=2 m=44 s=36
